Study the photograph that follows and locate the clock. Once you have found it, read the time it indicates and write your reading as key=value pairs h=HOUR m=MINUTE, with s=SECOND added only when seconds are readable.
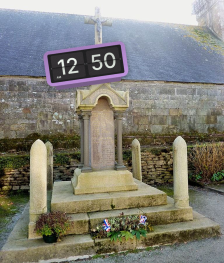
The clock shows h=12 m=50
